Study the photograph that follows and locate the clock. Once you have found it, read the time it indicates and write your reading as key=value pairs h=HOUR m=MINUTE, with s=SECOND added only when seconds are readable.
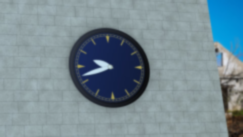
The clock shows h=9 m=42
